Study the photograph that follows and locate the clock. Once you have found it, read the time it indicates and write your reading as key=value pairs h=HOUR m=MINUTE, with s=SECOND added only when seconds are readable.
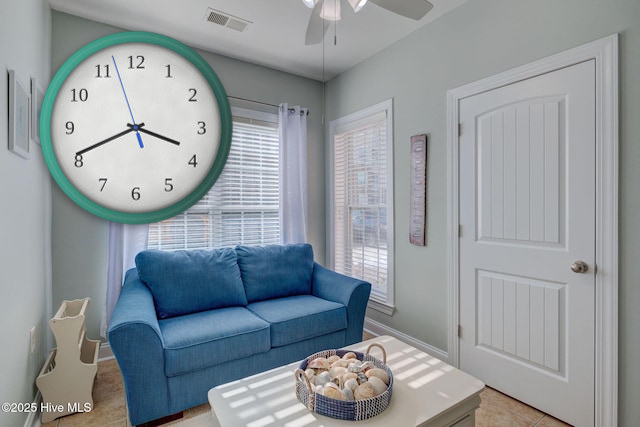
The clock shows h=3 m=40 s=57
